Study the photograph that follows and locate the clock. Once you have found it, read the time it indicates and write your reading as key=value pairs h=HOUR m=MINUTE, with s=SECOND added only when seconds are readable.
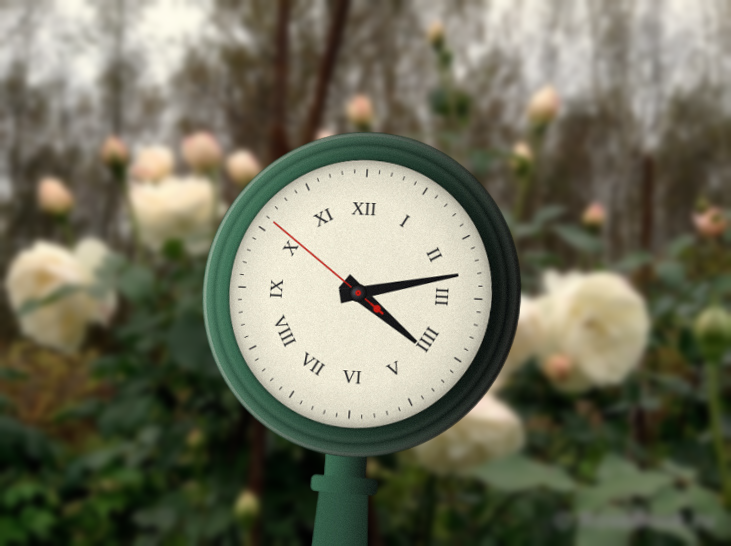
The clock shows h=4 m=12 s=51
